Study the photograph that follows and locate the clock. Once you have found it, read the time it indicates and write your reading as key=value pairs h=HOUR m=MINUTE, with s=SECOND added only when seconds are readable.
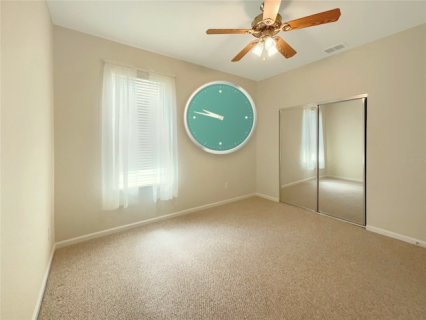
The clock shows h=9 m=47
